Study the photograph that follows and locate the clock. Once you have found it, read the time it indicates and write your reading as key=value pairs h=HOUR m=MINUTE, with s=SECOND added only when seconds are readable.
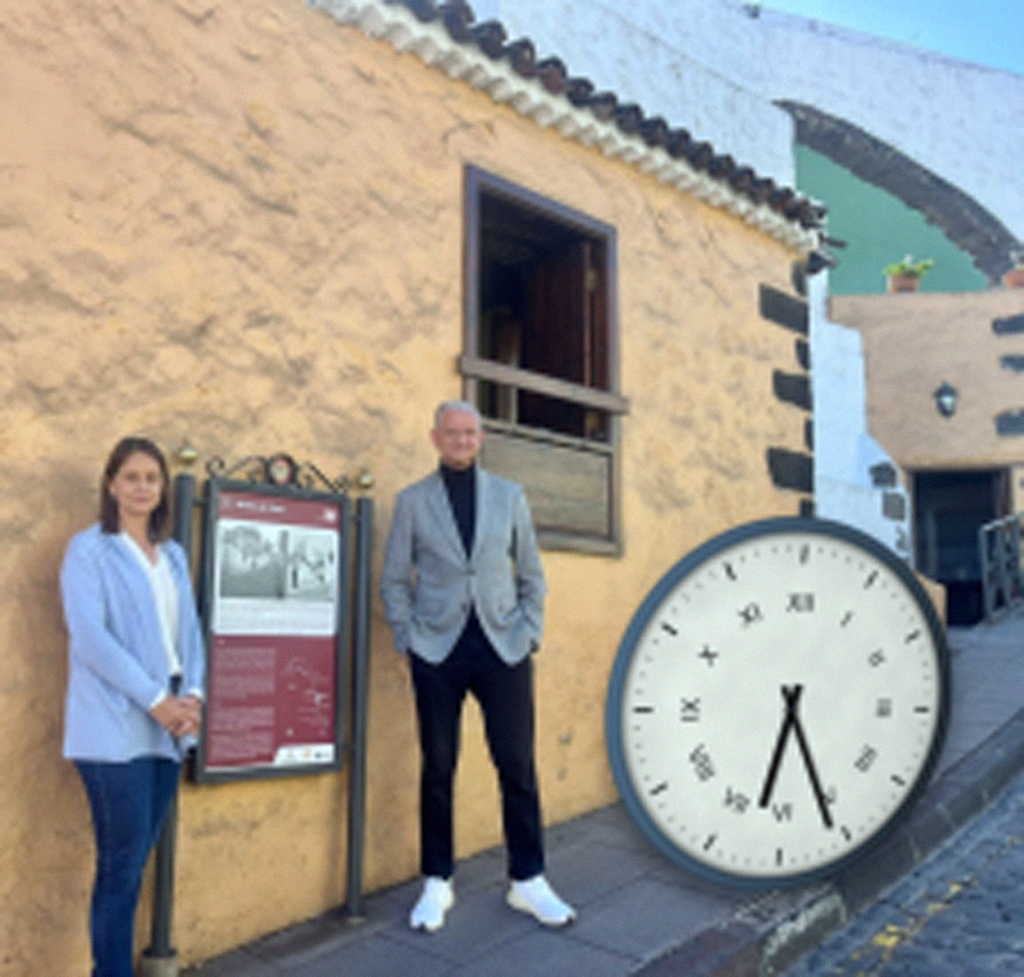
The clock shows h=6 m=26
